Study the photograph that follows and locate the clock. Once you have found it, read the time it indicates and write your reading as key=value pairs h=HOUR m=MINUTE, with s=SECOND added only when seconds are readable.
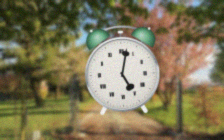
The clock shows h=5 m=2
